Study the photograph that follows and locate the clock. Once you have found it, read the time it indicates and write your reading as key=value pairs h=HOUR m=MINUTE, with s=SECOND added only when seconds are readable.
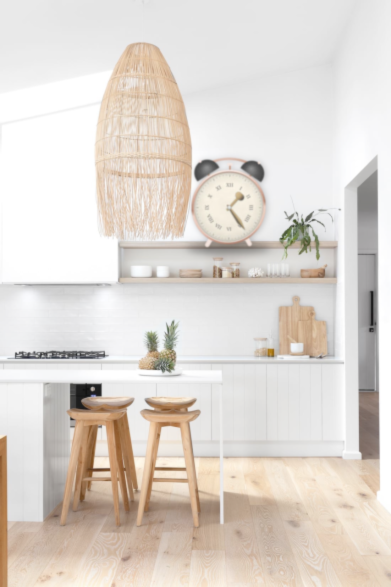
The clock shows h=1 m=24
